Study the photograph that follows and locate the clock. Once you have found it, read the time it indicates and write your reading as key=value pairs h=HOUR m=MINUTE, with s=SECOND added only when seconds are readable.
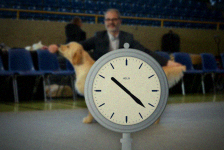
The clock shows h=10 m=22
